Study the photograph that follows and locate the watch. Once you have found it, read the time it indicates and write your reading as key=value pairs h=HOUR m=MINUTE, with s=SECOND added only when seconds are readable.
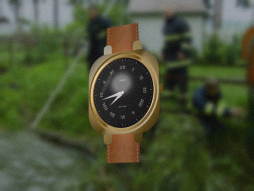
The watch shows h=7 m=43
